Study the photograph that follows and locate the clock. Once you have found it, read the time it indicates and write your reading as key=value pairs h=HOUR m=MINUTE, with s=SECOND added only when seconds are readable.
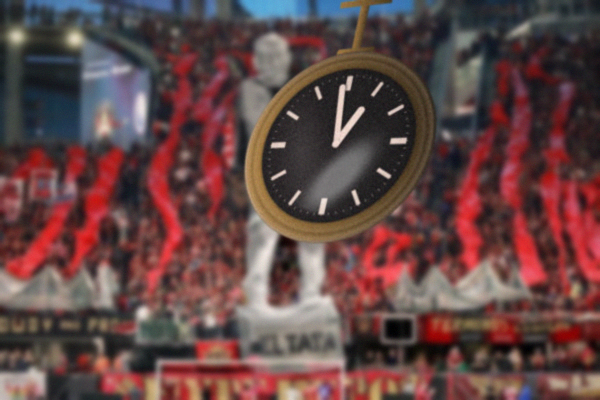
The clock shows h=12 m=59
